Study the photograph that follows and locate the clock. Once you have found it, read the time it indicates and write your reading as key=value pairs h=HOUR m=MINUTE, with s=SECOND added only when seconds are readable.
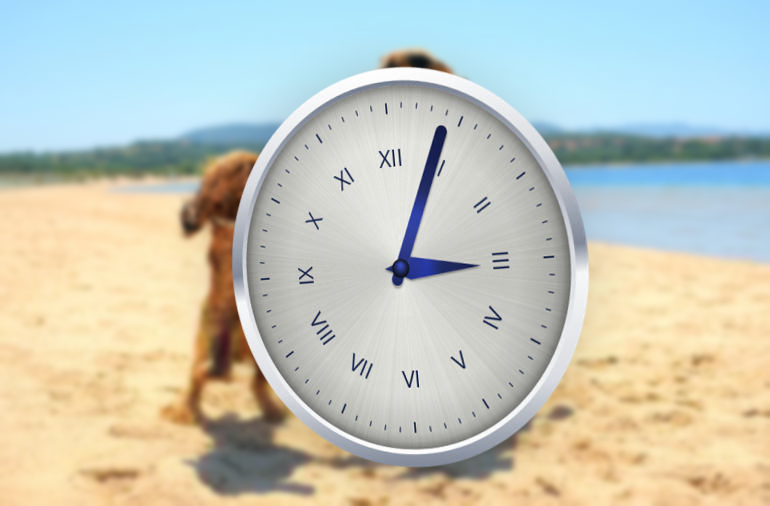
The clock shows h=3 m=4
